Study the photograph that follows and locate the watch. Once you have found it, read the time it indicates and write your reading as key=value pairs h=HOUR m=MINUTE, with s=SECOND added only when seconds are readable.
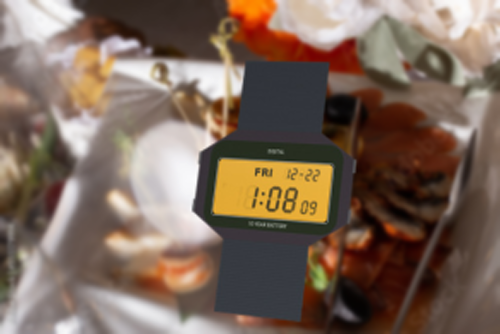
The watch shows h=1 m=8 s=9
